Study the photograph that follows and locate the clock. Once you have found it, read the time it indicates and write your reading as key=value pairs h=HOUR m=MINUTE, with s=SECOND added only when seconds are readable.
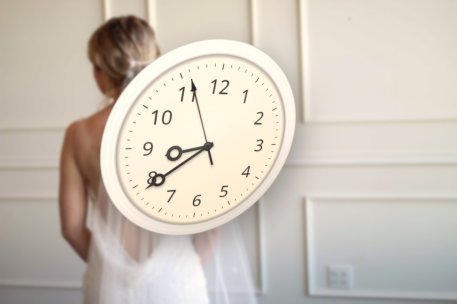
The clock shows h=8 m=38 s=56
